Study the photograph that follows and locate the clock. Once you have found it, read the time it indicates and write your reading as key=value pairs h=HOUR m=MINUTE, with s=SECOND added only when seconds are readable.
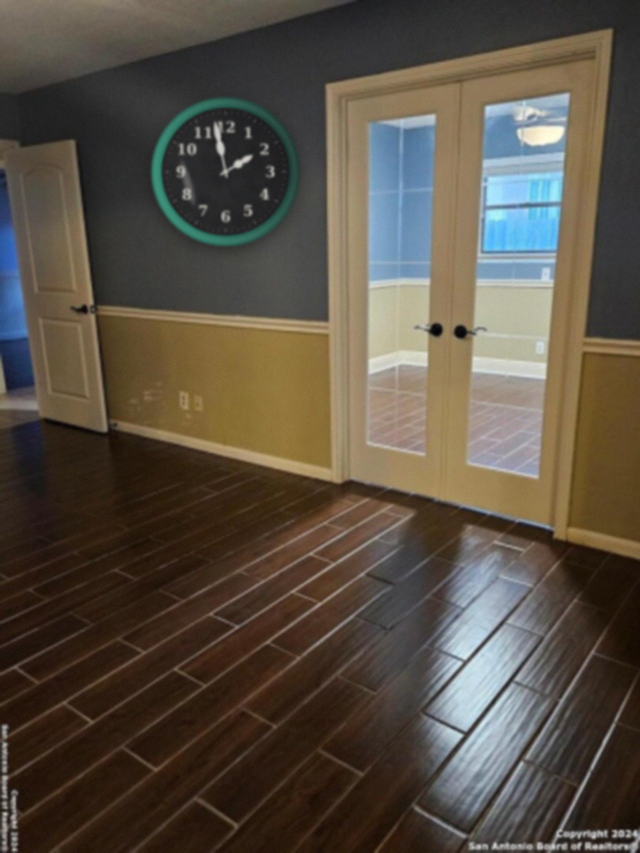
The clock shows h=1 m=58
